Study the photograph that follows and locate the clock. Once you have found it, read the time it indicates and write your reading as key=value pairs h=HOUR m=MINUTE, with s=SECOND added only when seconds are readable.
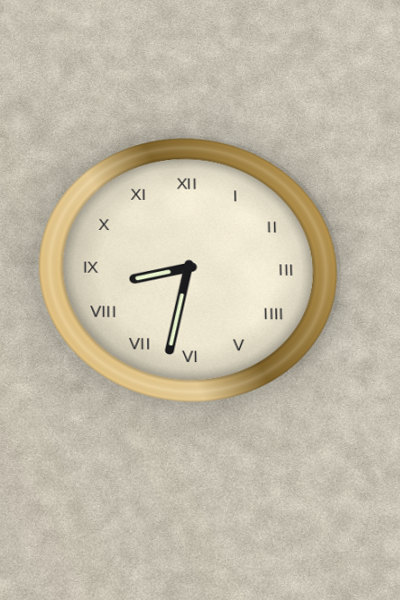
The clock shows h=8 m=32
